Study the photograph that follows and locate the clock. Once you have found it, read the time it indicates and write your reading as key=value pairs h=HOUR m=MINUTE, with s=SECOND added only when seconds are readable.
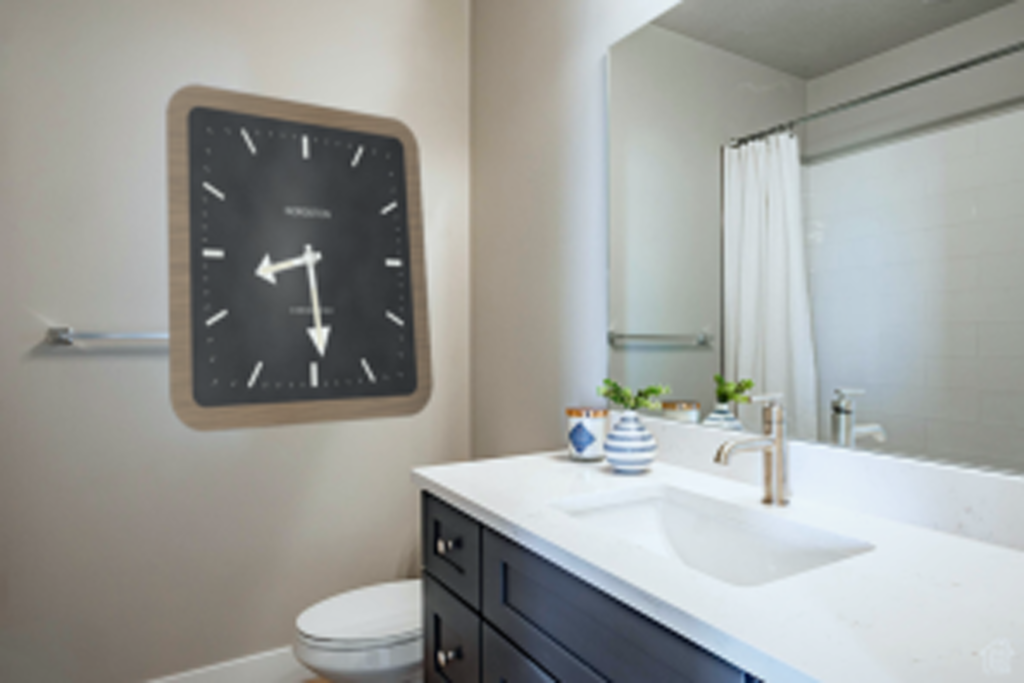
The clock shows h=8 m=29
